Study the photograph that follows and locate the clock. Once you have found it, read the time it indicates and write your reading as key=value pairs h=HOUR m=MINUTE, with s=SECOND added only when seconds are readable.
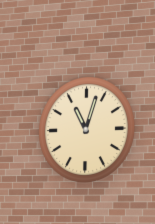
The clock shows h=11 m=3
